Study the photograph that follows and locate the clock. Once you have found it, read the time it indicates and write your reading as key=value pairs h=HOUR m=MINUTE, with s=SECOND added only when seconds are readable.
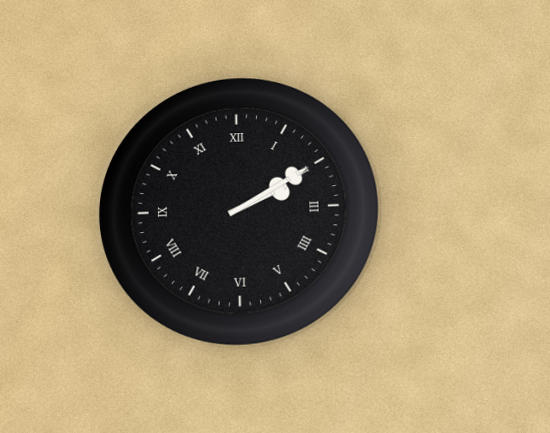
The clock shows h=2 m=10
